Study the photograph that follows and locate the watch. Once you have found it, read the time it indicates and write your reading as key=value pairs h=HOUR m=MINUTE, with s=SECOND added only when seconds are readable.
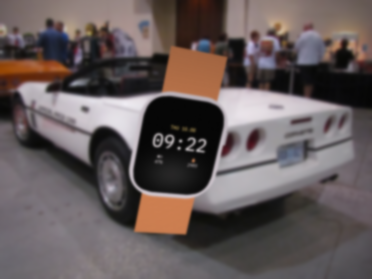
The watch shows h=9 m=22
